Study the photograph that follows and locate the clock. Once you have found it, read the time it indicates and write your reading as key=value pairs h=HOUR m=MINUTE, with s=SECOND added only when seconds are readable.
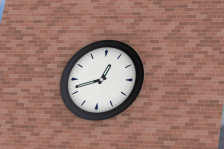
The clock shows h=12 m=42
